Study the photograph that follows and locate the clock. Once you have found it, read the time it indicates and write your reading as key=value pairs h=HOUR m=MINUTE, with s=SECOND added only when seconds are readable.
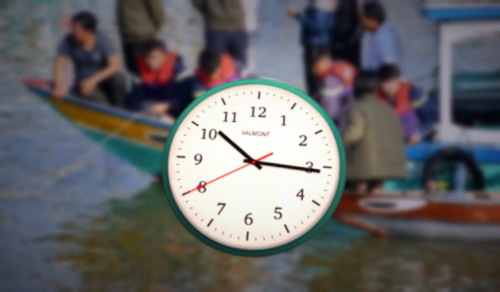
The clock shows h=10 m=15 s=40
